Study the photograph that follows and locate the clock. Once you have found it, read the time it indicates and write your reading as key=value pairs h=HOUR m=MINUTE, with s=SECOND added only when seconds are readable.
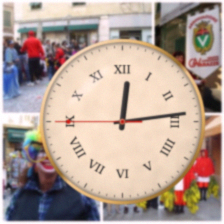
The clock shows h=12 m=13 s=45
